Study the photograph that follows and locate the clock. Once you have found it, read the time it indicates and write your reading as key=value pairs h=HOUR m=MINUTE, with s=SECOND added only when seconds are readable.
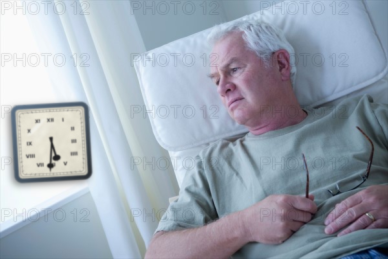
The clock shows h=5 m=31
